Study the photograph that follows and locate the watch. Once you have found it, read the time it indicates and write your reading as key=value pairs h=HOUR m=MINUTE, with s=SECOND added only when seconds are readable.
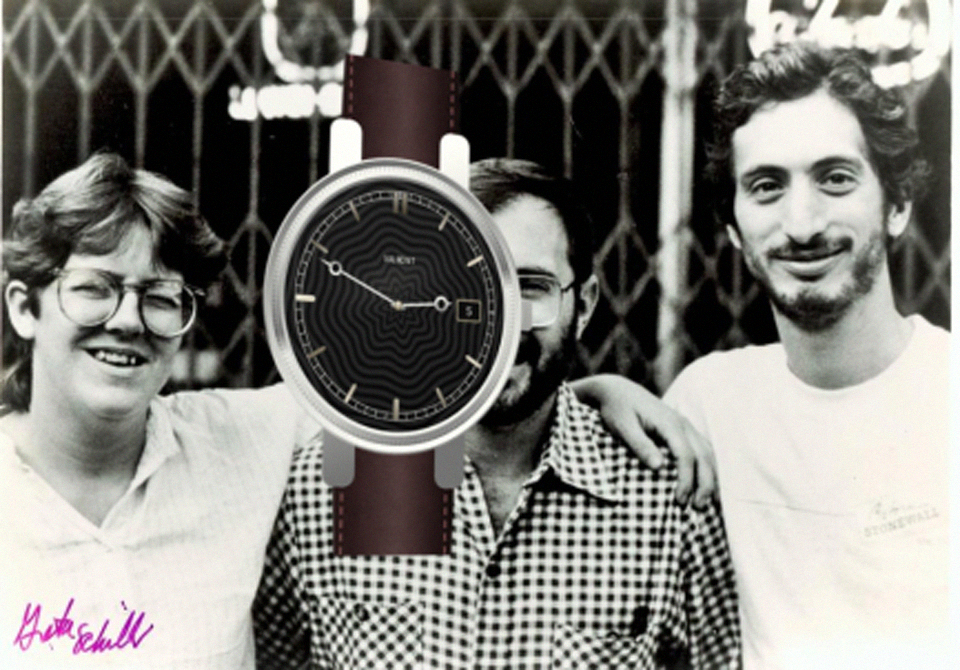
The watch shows h=2 m=49
